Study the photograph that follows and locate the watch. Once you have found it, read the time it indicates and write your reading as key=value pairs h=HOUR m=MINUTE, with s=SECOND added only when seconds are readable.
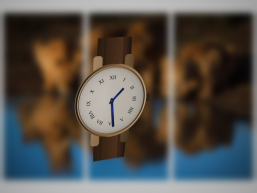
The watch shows h=1 m=29
